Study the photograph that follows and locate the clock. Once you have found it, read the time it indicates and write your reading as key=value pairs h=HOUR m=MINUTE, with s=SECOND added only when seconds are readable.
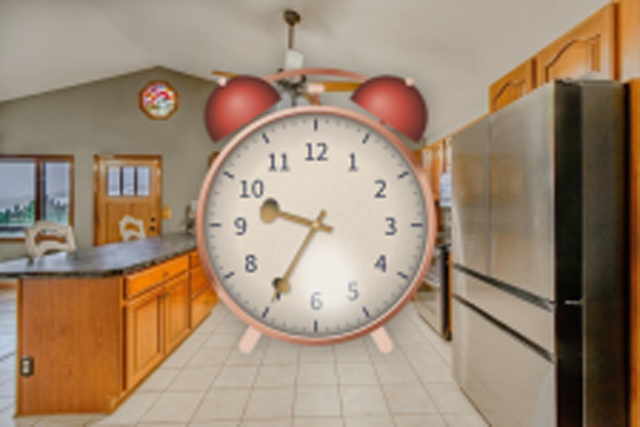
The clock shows h=9 m=35
